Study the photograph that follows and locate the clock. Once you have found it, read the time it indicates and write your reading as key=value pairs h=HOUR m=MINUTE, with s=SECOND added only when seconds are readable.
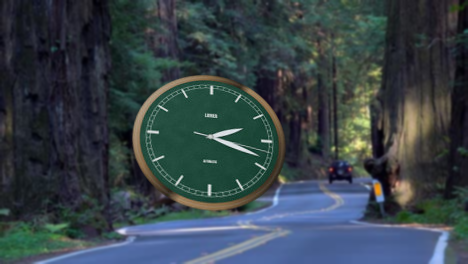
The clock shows h=2 m=18 s=17
